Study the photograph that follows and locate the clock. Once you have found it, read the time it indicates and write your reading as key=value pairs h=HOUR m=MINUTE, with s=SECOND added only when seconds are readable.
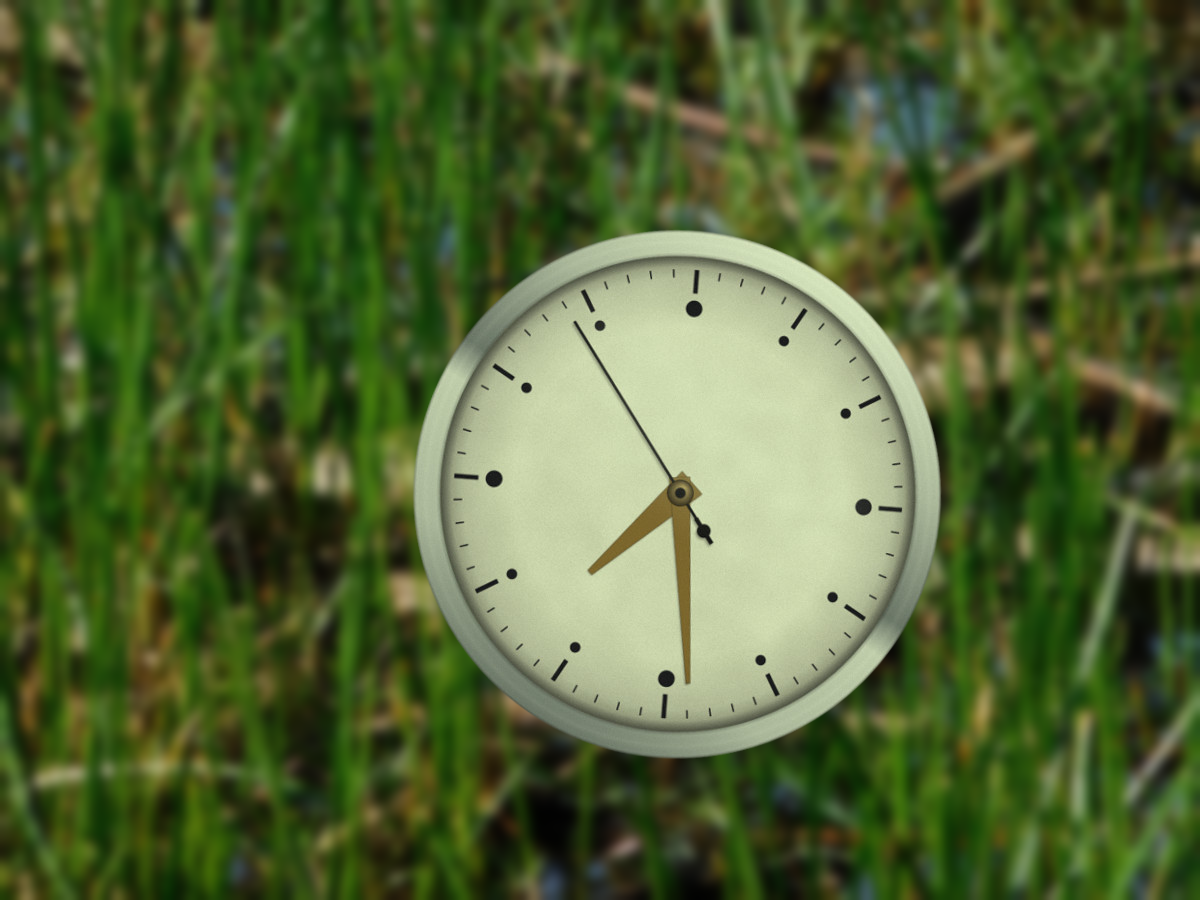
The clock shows h=7 m=28 s=54
